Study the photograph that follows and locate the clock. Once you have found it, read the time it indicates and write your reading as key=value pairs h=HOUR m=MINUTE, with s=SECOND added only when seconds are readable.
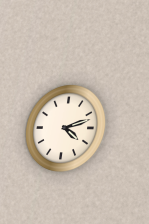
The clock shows h=4 m=12
